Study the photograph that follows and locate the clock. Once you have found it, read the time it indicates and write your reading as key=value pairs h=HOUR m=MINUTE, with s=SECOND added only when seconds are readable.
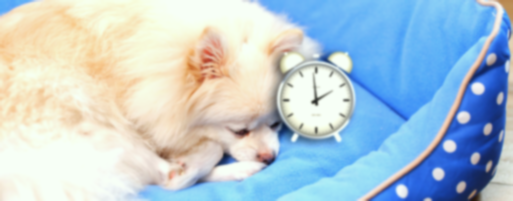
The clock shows h=1 m=59
